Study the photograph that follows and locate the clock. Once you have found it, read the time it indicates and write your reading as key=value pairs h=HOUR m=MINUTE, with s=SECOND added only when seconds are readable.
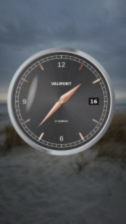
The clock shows h=1 m=37
